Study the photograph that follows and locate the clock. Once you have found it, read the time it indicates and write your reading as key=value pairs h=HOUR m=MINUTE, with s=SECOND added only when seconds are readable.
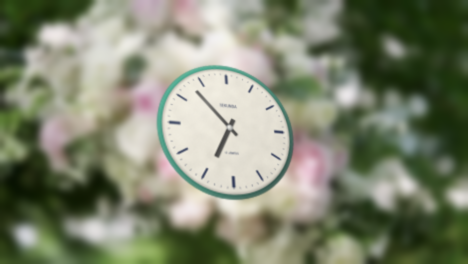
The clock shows h=6 m=53
